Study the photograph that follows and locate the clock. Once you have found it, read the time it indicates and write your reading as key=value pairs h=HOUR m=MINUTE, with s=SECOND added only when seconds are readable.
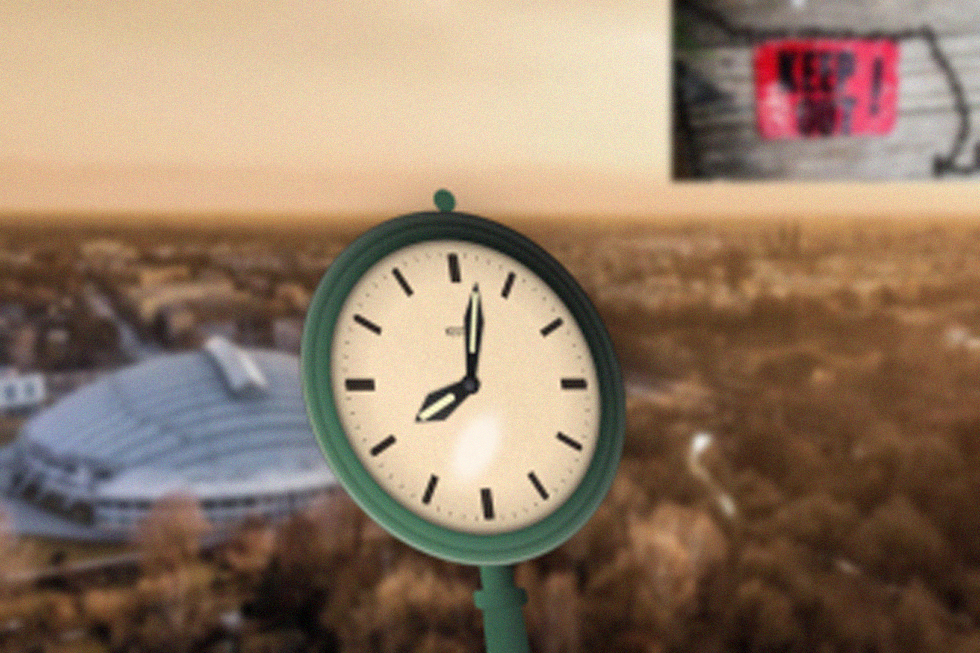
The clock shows h=8 m=2
